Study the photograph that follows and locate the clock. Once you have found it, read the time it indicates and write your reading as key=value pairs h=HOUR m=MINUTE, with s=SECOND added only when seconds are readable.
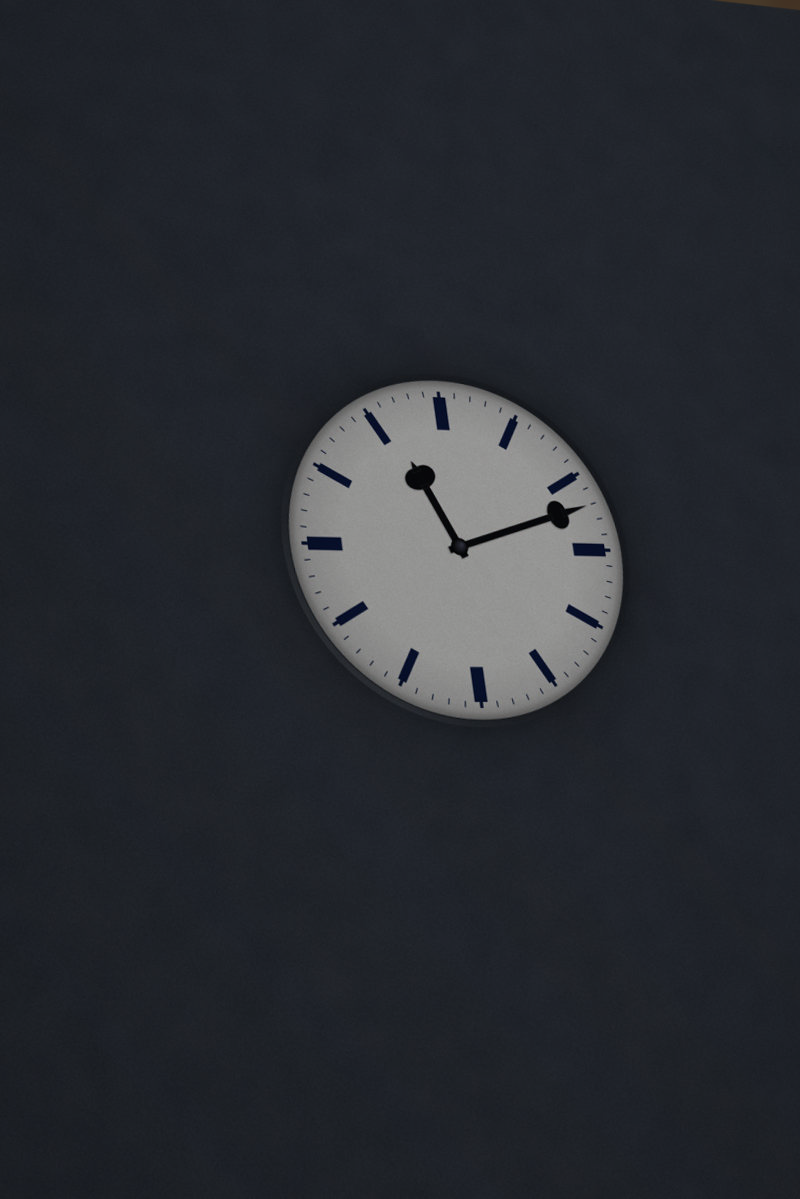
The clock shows h=11 m=12
